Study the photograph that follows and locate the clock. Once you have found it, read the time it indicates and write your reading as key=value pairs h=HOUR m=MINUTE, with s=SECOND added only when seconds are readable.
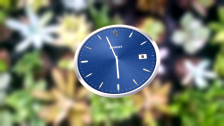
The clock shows h=5 m=57
